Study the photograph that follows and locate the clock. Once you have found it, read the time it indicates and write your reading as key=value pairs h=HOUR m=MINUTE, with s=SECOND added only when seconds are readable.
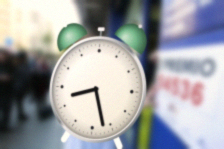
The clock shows h=8 m=27
